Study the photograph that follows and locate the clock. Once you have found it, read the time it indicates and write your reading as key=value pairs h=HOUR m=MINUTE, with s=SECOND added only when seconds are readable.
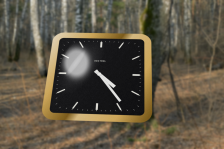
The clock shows h=4 m=24
